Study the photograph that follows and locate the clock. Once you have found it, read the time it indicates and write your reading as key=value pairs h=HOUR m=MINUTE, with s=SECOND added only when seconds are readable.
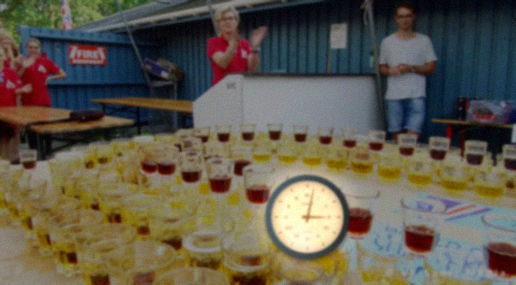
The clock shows h=3 m=2
